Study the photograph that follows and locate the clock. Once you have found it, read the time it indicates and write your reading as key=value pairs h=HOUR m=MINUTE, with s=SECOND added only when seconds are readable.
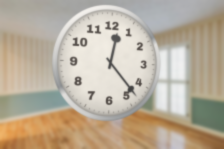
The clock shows h=12 m=23
